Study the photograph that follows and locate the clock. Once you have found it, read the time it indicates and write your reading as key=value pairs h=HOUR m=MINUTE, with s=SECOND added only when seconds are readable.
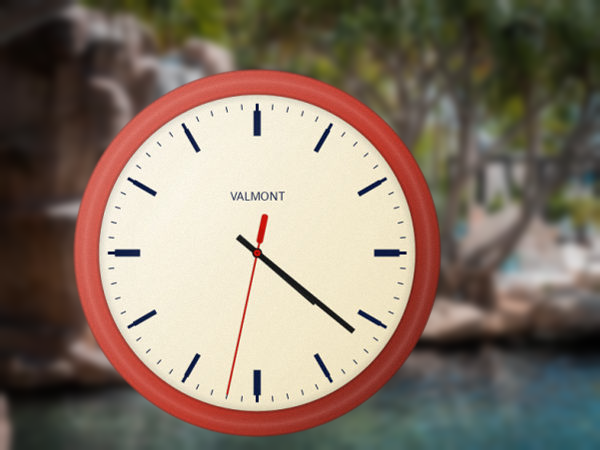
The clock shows h=4 m=21 s=32
